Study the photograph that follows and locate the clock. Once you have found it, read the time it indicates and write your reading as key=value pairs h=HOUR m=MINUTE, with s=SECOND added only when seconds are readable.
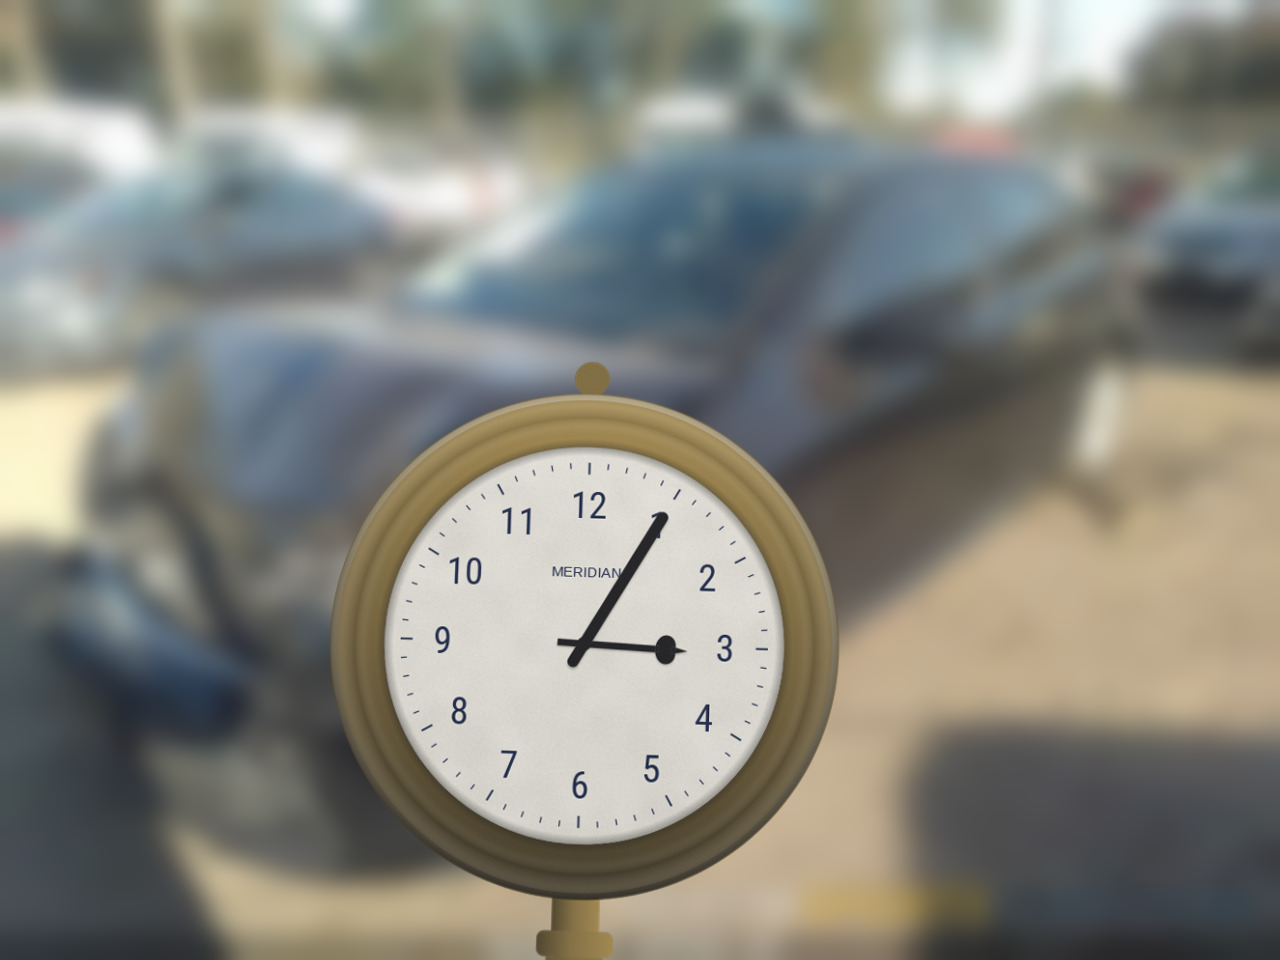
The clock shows h=3 m=5
